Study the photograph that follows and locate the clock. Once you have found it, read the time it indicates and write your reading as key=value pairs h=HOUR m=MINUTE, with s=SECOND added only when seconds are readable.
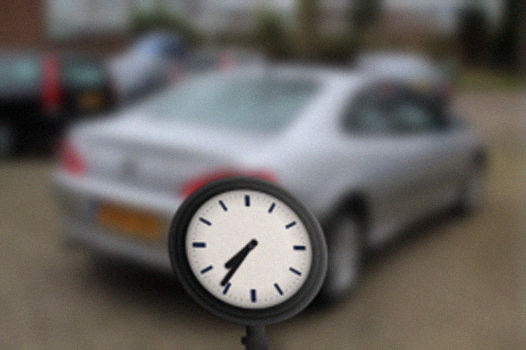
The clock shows h=7 m=36
